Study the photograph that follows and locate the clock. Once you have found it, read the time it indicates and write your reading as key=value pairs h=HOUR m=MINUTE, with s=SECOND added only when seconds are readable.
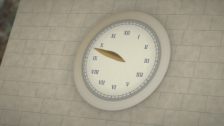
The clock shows h=9 m=48
